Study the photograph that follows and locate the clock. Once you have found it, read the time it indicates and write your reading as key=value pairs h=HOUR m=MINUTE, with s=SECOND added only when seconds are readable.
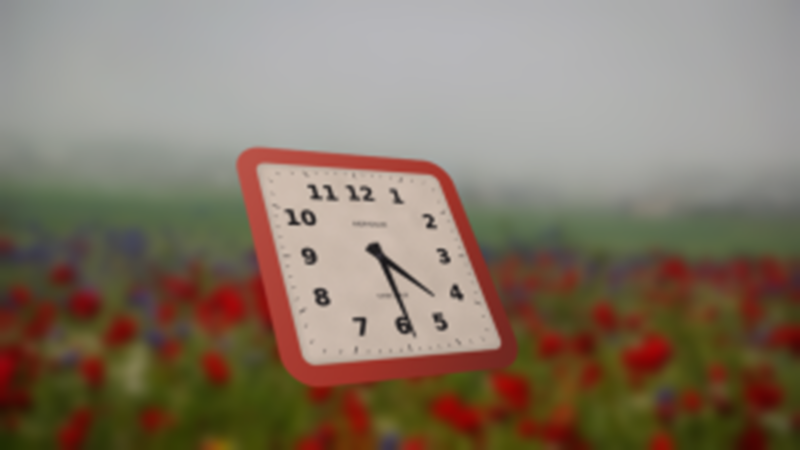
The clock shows h=4 m=29
